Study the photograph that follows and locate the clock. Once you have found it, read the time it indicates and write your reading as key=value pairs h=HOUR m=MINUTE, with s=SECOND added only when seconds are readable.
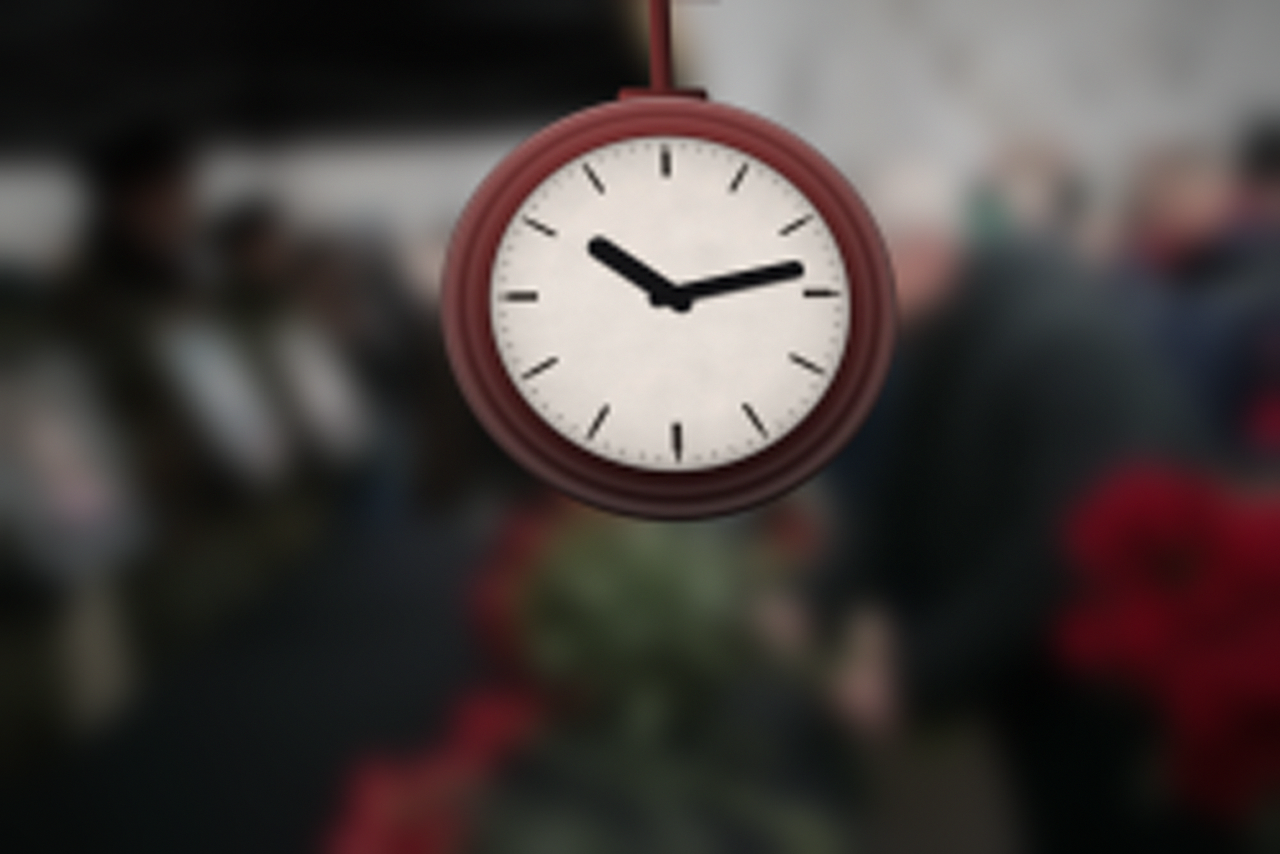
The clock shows h=10 m=13
